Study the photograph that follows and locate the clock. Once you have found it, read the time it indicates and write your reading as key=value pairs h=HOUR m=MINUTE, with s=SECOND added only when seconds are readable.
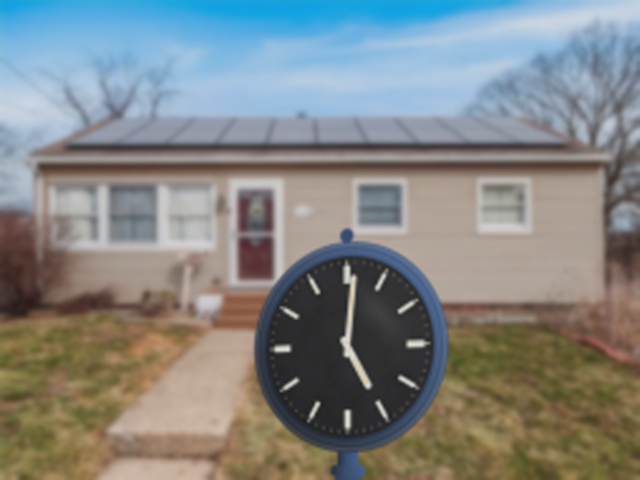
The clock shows h=5 m=1
